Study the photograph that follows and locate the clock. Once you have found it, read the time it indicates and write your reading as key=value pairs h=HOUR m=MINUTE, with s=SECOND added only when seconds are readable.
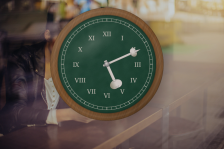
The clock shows h=5 m=11
